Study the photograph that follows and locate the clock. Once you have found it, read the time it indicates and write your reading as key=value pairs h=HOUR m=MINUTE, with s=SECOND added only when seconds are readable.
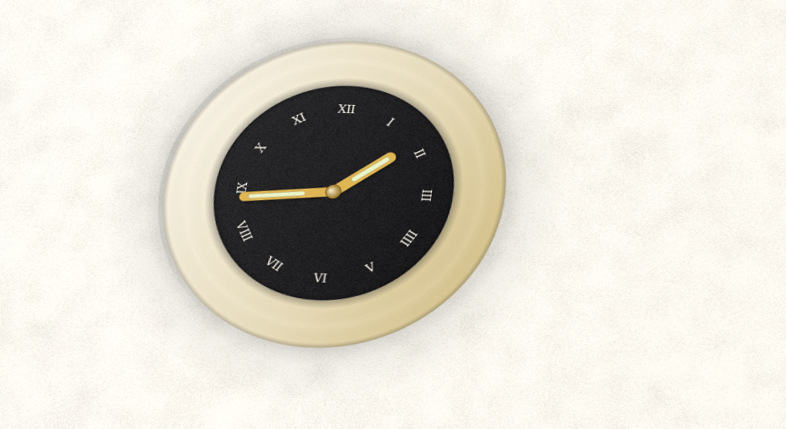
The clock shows h=1 m=44
